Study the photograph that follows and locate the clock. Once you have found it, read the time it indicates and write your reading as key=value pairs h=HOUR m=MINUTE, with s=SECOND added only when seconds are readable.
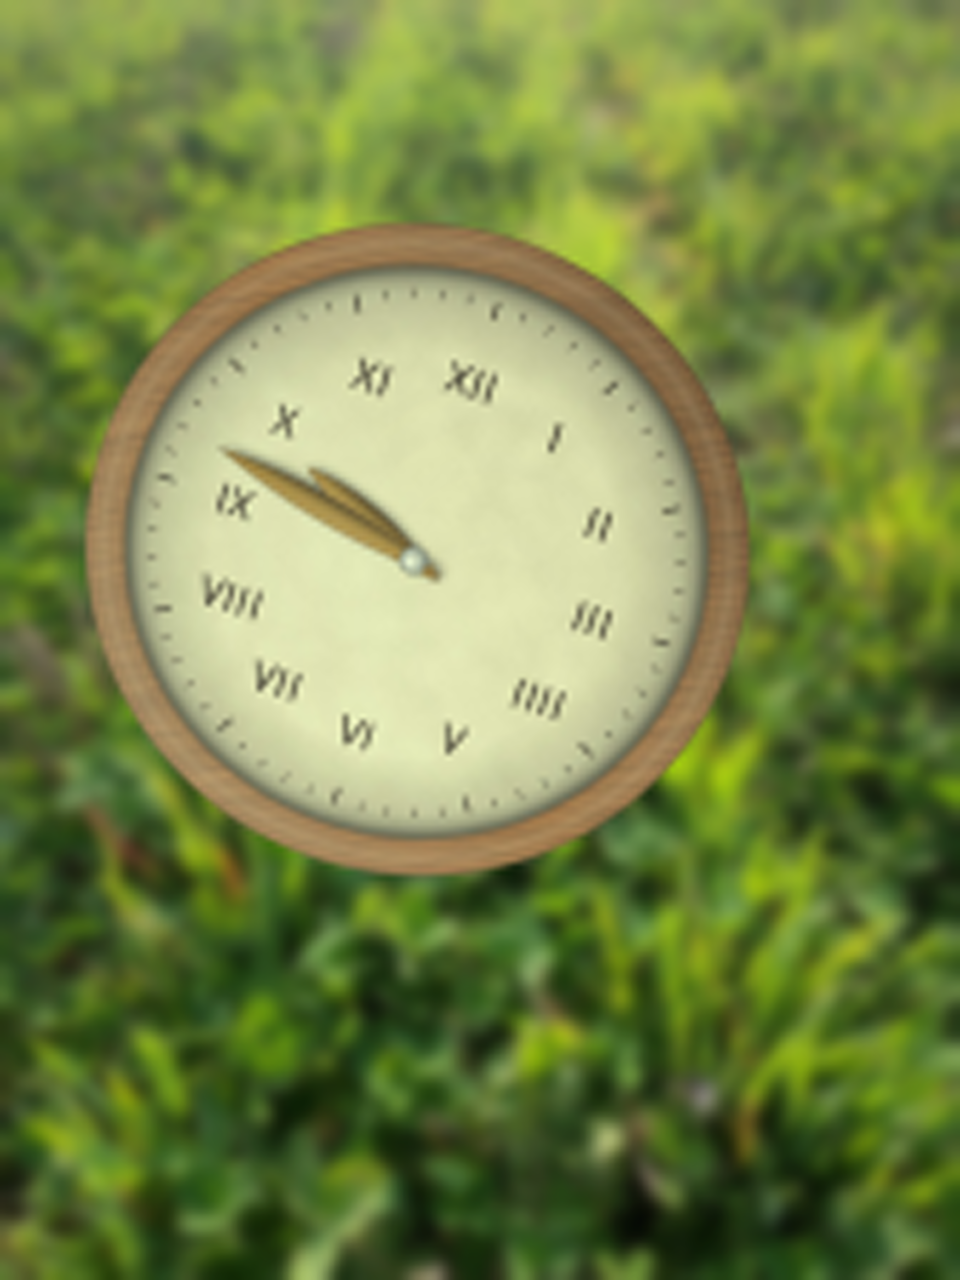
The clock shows h=9 m=47
